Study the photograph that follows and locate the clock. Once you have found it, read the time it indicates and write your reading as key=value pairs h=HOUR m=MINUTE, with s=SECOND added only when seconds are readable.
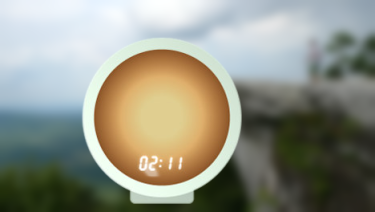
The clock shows h=2 m=11
